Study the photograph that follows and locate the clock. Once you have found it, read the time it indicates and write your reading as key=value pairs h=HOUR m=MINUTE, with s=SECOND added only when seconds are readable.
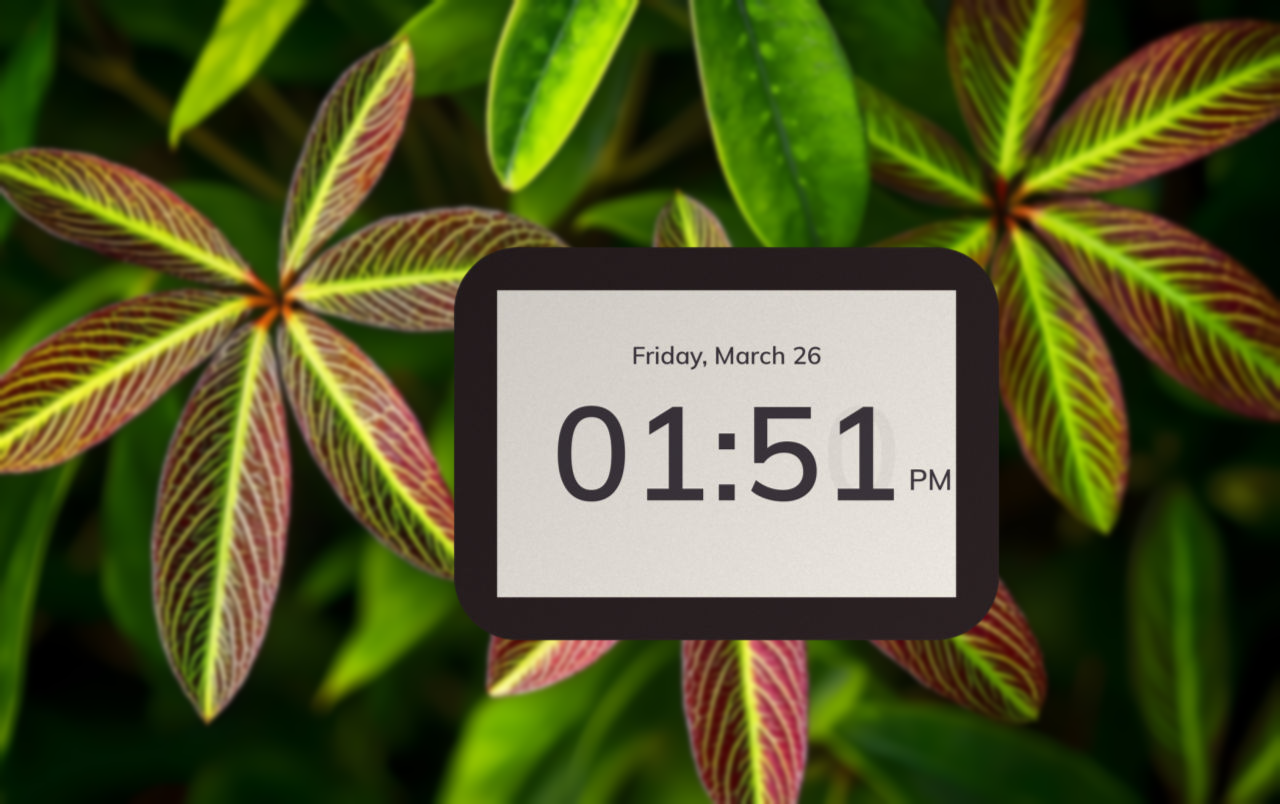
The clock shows h=1 m=51
